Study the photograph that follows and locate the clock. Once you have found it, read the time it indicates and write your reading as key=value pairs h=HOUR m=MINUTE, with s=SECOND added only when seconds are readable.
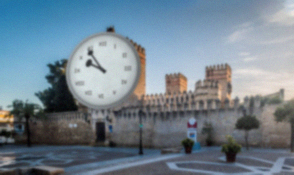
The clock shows h=9 m=54
